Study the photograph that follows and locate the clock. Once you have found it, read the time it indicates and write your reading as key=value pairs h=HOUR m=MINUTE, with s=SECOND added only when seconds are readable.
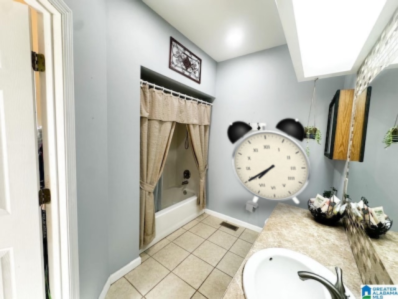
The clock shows h=7 m=40
